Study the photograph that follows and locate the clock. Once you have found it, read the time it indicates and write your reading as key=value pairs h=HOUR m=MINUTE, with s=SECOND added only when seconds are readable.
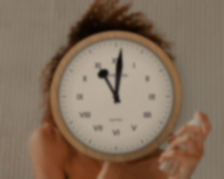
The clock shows h=11 m=1
